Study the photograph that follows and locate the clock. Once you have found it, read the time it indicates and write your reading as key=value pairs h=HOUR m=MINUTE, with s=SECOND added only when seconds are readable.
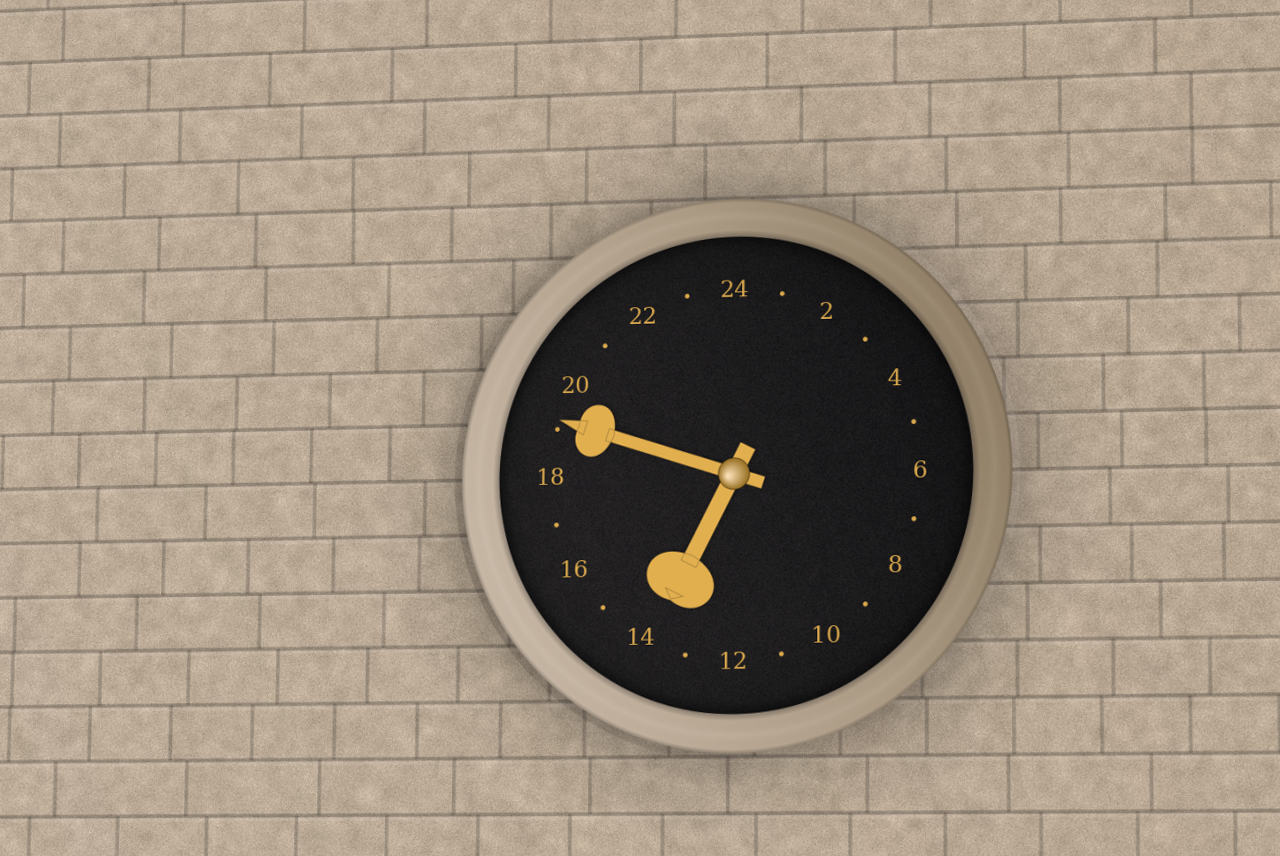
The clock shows h=13 m=48
